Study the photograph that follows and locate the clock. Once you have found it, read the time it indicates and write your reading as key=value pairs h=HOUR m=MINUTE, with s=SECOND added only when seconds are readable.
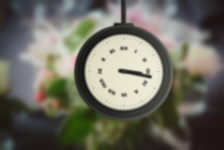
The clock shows h=3 m=17
